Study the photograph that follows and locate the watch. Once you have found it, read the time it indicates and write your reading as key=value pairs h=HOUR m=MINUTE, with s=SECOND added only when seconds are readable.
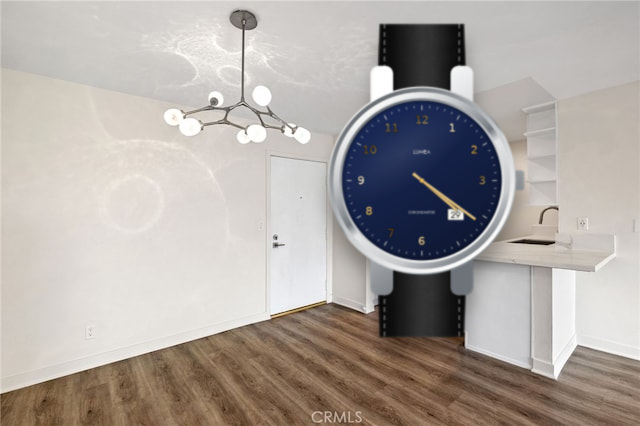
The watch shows h=4 m=21
